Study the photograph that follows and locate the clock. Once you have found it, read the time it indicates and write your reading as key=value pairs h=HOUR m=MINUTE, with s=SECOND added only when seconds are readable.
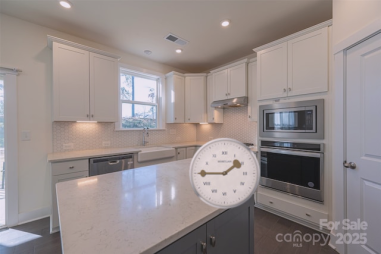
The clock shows h=1 m=45
